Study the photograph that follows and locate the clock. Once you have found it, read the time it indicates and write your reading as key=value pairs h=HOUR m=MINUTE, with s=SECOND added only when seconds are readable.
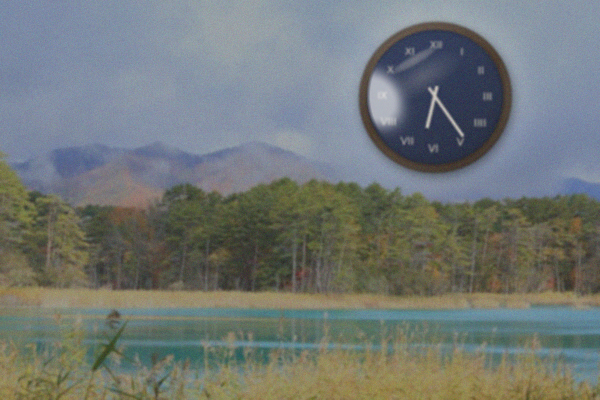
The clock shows h=6 m=24
